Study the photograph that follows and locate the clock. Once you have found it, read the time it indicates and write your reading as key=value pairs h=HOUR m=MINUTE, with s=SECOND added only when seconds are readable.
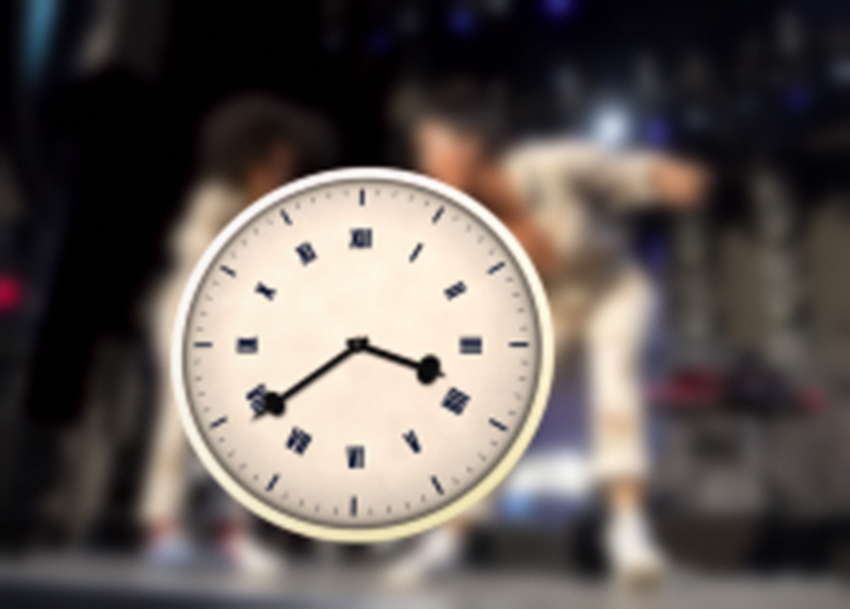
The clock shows h=3 m=39
